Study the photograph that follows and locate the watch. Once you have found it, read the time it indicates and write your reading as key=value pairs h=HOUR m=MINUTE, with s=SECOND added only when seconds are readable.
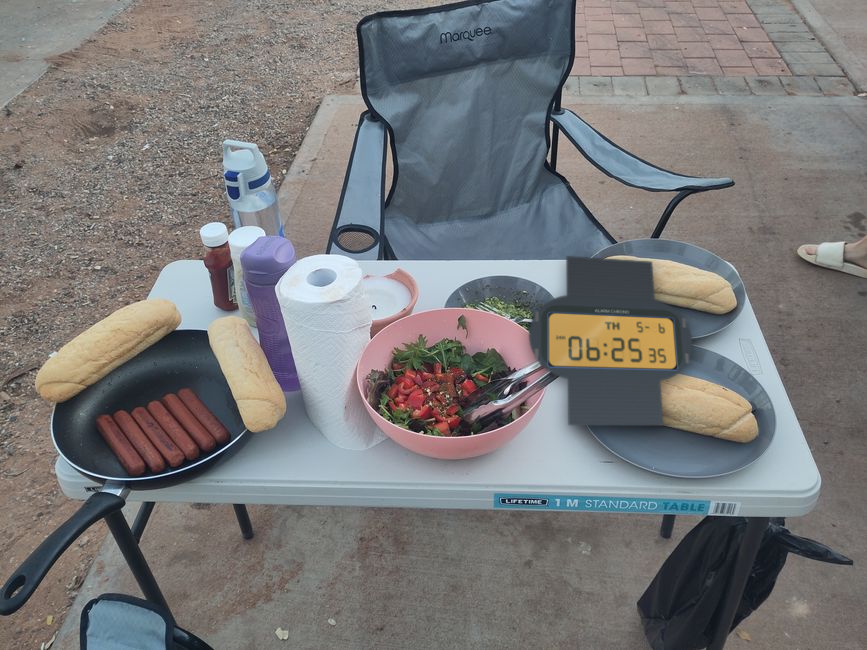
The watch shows h=6 m=25 s=35
